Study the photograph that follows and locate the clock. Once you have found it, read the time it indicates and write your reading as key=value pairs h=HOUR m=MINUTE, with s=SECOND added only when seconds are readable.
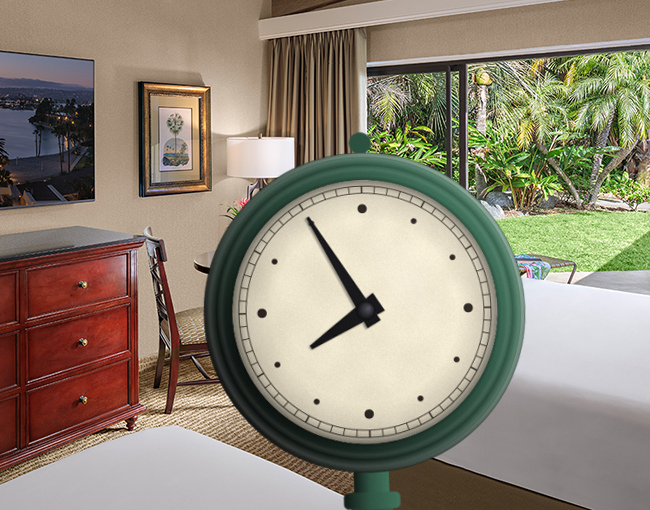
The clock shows h=7 m=55
